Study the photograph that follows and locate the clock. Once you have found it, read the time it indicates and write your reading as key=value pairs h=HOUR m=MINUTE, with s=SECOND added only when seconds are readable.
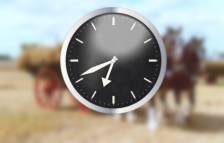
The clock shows h=6 m=41
